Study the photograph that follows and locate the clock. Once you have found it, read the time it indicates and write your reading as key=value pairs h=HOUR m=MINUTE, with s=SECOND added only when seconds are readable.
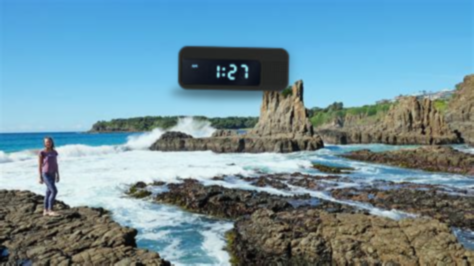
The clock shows h=1 m=27
